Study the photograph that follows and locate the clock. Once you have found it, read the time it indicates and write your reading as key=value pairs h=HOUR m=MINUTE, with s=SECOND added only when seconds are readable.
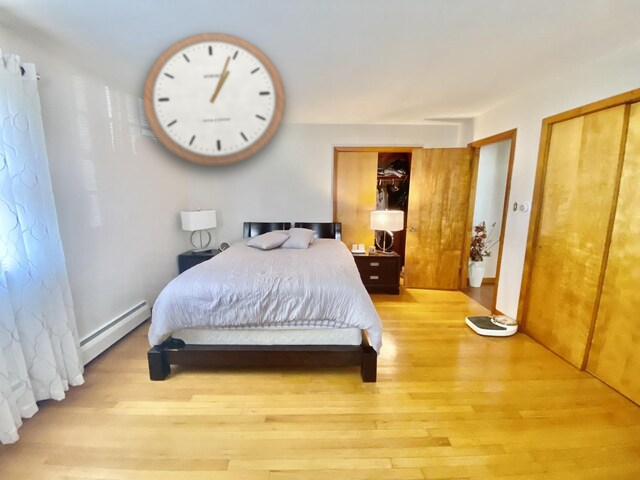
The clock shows h=1 m=4
